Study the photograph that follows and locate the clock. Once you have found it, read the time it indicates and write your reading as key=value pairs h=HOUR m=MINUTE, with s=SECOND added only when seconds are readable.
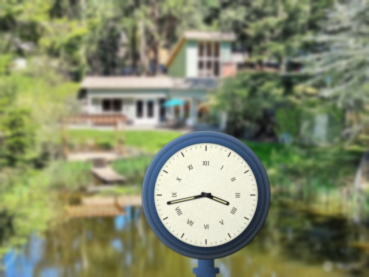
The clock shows h=3 m=43
